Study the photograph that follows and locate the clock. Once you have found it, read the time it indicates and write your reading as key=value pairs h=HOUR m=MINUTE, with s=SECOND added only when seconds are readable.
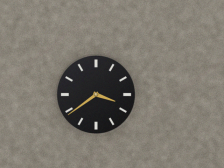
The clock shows h=3 m=39
